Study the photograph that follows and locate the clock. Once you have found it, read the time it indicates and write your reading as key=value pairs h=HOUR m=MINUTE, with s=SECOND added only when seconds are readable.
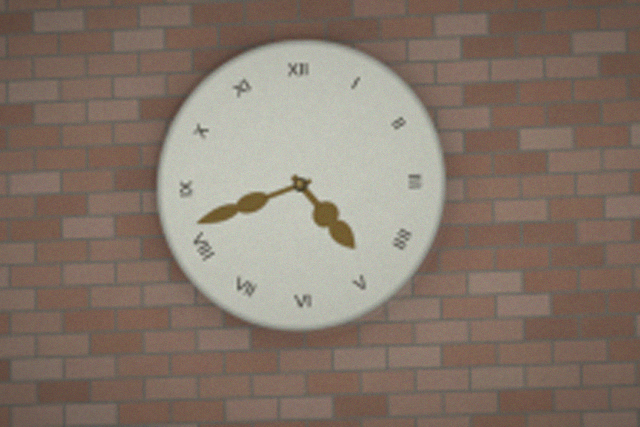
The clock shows h=4 m=42
